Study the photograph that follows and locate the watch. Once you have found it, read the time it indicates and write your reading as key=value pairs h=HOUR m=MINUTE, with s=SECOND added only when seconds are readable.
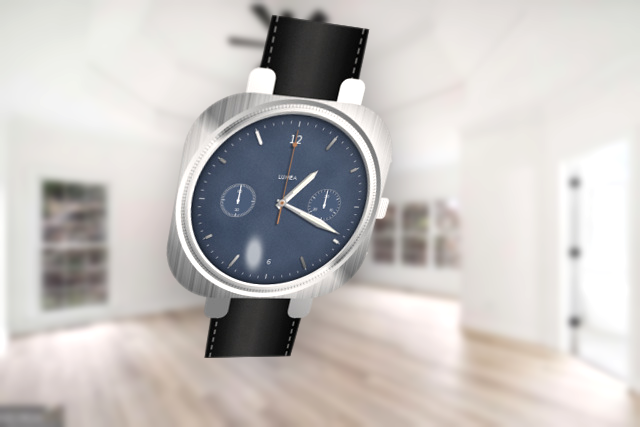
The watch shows h=1 m=19
